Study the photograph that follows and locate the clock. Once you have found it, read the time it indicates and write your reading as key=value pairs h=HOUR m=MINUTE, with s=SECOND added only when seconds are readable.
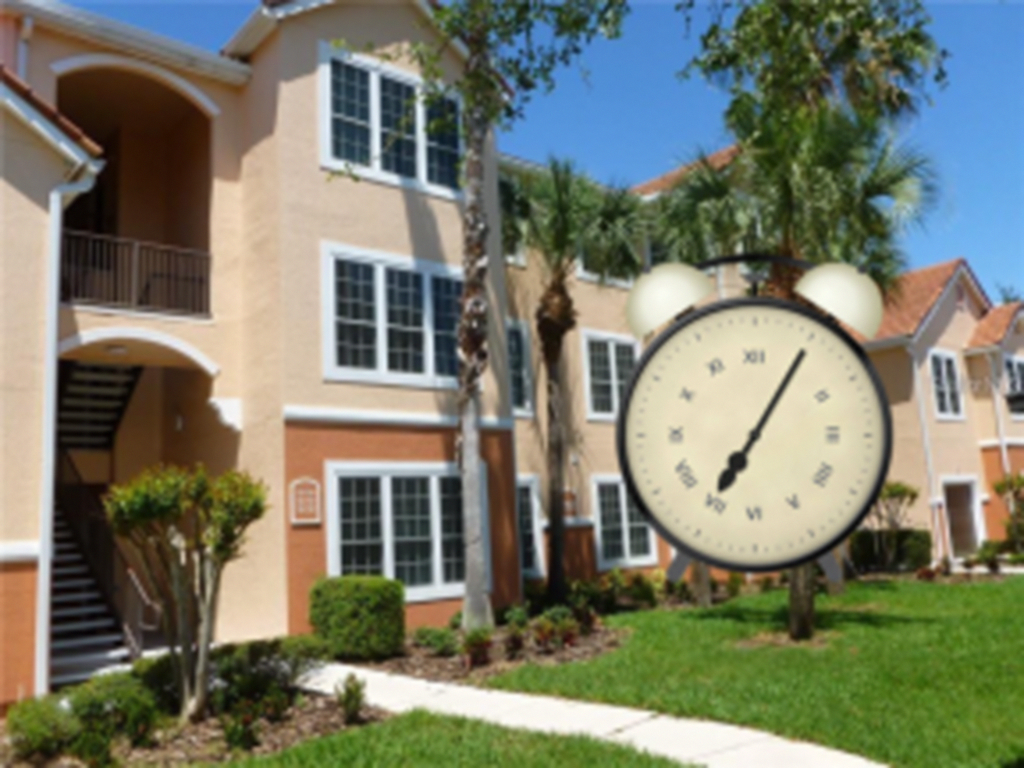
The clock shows h=7 m=5
